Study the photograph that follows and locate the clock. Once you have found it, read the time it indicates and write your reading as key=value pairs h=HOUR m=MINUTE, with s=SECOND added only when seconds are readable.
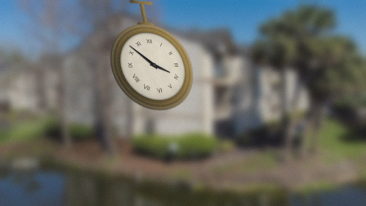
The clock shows h=3 m=52
